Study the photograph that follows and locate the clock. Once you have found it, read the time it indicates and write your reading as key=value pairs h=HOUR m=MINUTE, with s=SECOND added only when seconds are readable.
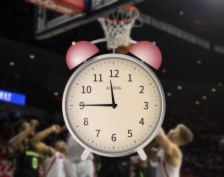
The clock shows h=11 m=45
